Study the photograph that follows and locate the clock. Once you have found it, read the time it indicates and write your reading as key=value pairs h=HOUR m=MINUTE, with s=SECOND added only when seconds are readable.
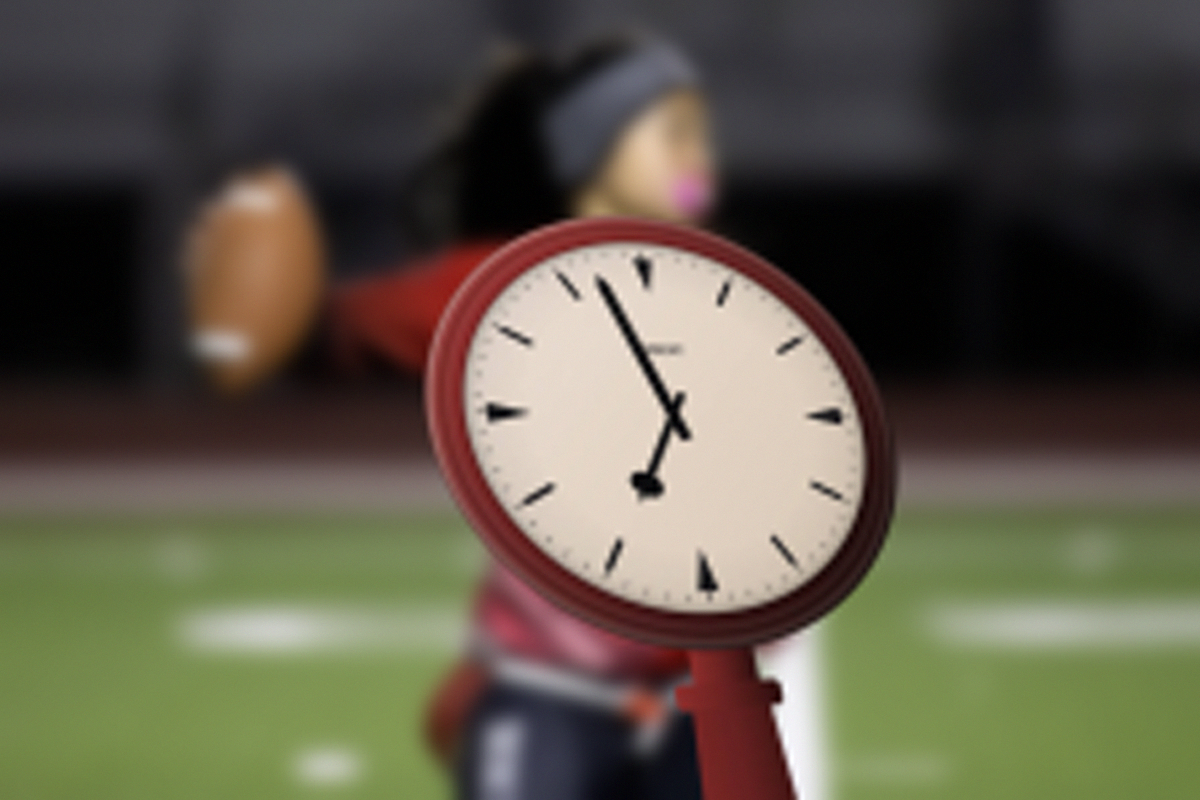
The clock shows h=6 m=57
